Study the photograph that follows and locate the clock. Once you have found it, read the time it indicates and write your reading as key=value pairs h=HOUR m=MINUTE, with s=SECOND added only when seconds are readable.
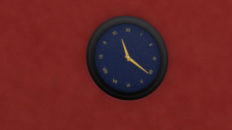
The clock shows h=11 m=21
